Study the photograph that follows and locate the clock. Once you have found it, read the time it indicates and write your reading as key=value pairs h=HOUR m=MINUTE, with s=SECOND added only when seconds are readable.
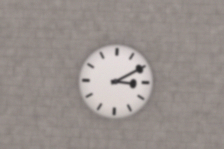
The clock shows h=3 m=10
